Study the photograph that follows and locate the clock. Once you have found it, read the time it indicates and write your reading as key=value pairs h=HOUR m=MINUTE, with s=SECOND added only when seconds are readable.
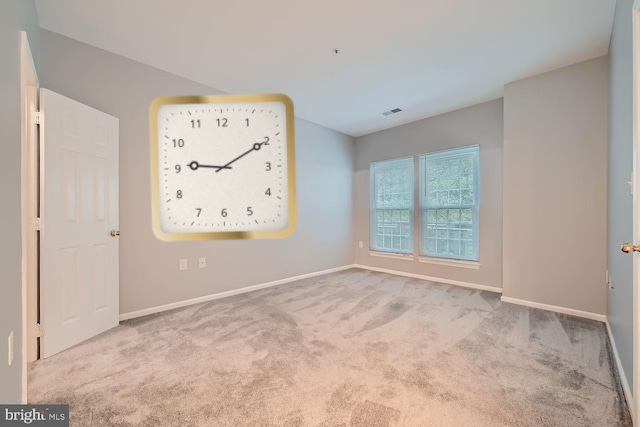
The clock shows h=9 m=10
